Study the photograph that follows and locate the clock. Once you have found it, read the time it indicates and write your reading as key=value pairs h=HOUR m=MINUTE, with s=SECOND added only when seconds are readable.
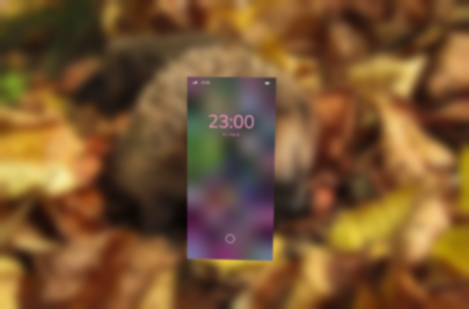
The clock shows h=23 m=0
